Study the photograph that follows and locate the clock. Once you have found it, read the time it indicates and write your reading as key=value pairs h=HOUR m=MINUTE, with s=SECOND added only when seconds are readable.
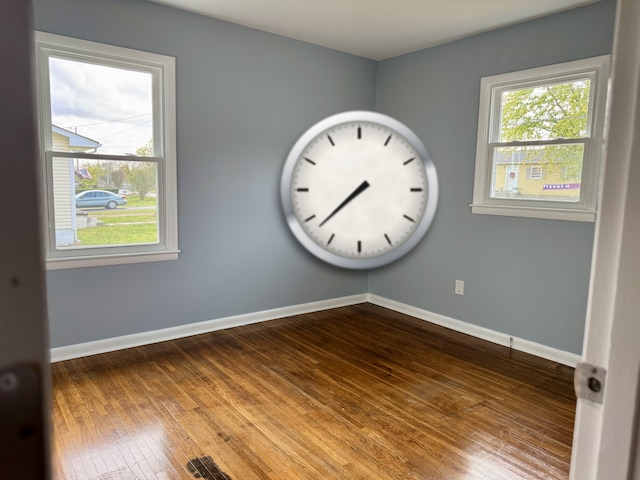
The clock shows h=7 m=38
